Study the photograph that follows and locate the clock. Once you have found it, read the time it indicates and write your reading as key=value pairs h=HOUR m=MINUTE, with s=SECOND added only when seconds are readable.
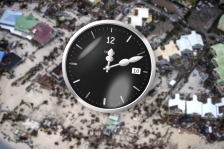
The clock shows h=12 m=11
